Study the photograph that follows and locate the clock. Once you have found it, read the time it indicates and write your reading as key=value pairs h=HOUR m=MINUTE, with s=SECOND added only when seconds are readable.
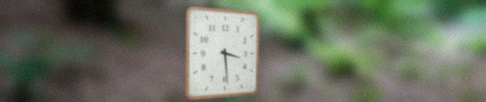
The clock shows h=3 m=29
